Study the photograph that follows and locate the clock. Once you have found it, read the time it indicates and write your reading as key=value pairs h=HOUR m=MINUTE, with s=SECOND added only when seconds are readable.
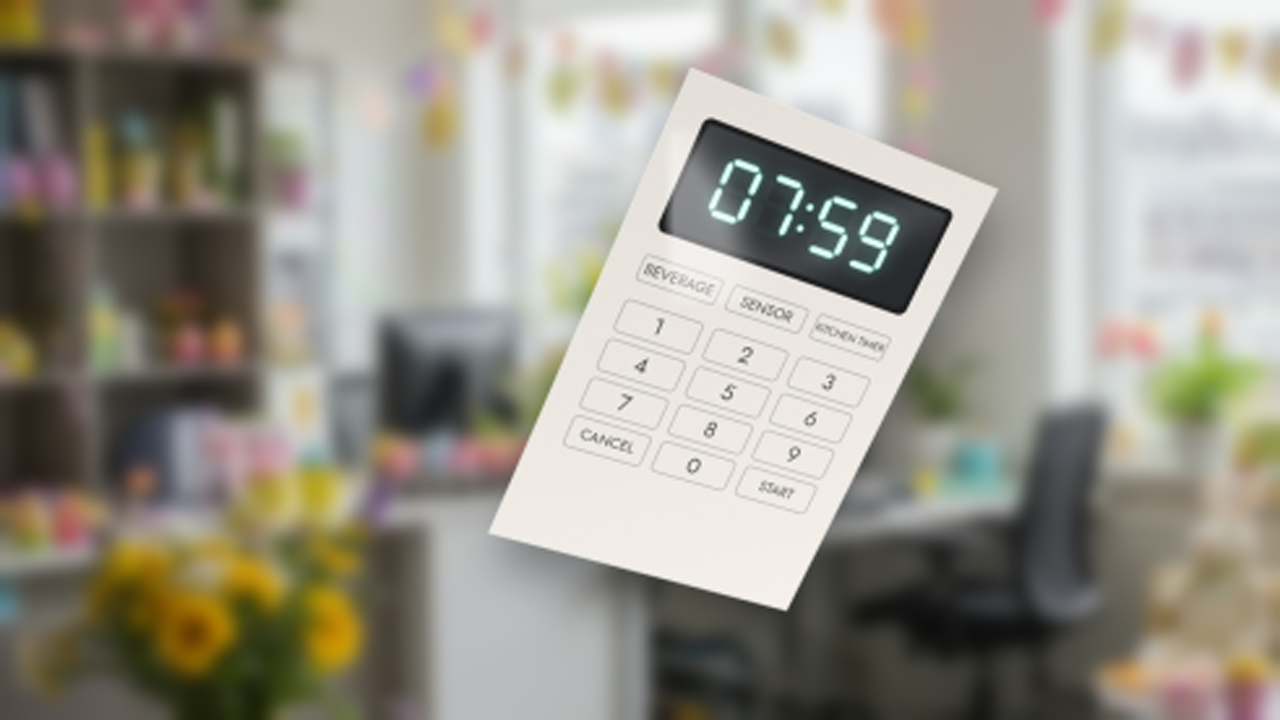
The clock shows h=7 m=59
